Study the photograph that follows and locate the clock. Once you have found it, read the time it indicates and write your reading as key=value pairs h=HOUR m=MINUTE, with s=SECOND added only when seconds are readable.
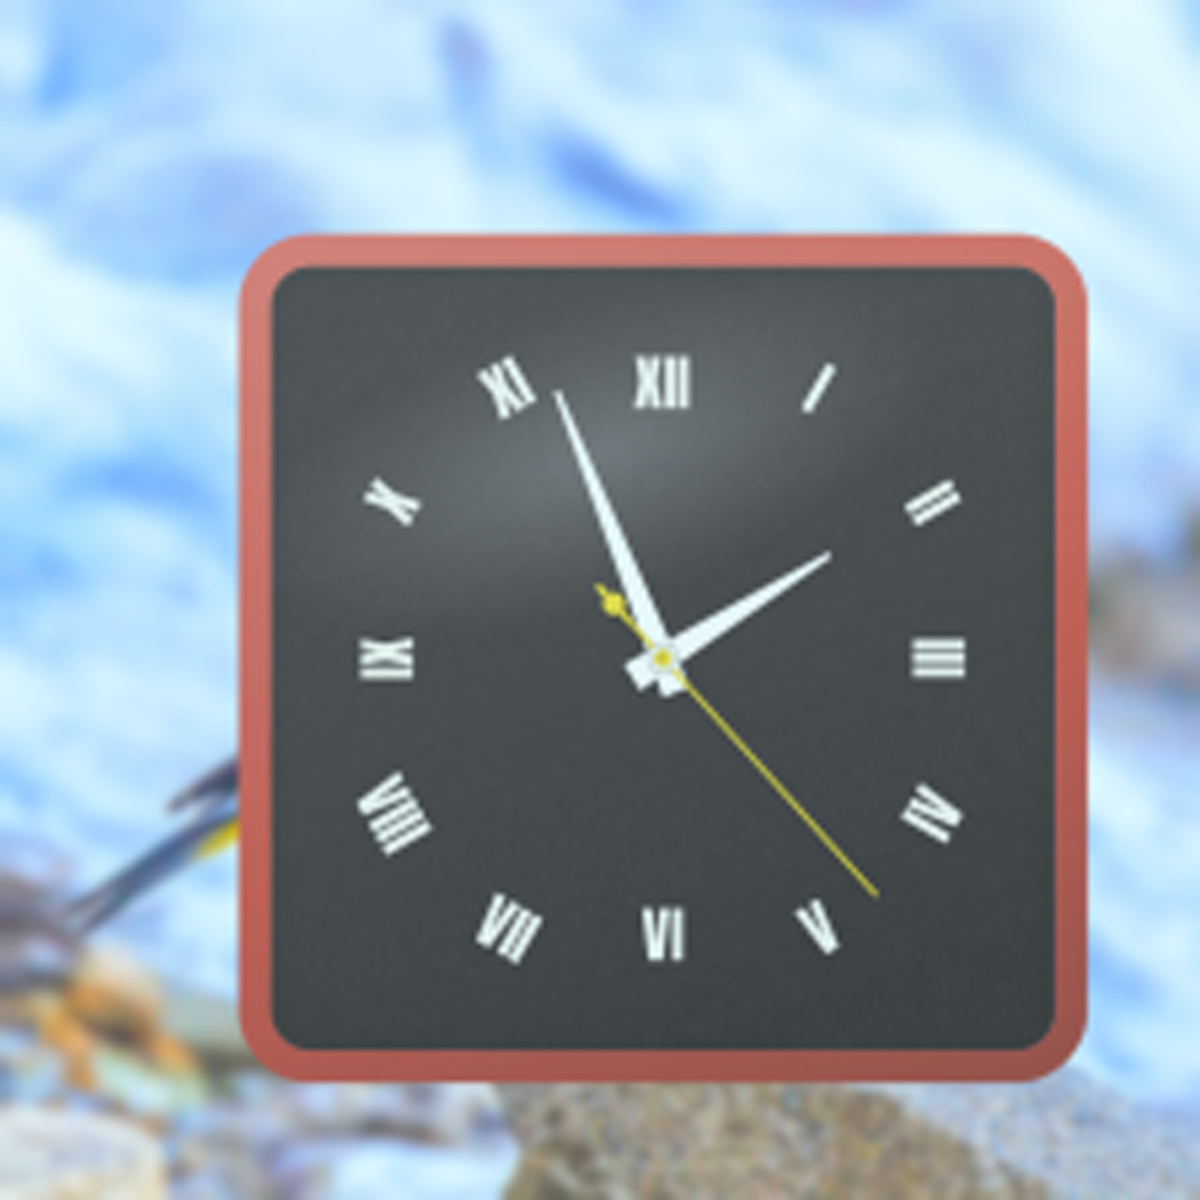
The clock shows h=1 m=56 s=23
